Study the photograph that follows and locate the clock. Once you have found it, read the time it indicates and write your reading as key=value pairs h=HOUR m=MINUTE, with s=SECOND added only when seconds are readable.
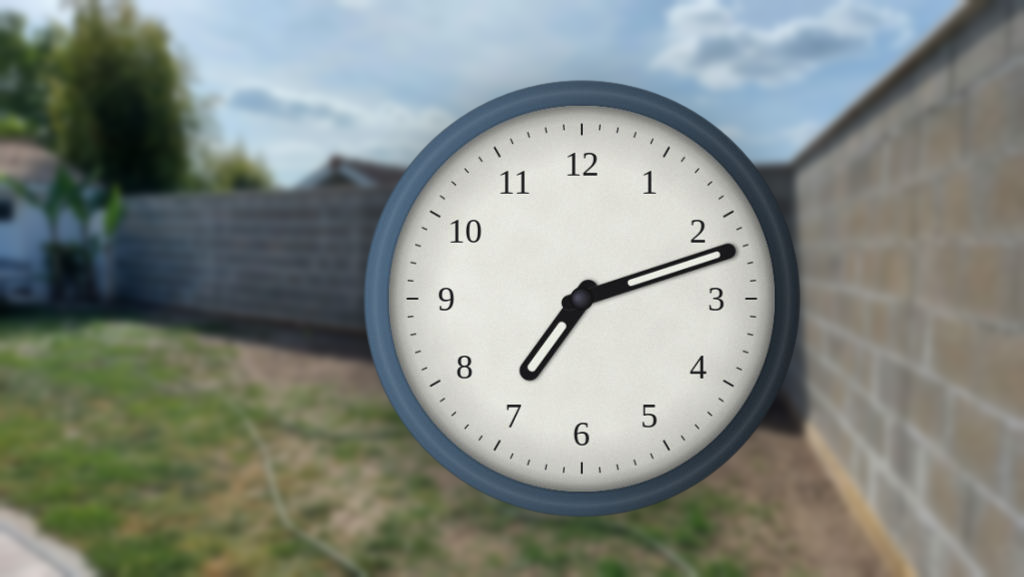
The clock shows h=7 m=12
